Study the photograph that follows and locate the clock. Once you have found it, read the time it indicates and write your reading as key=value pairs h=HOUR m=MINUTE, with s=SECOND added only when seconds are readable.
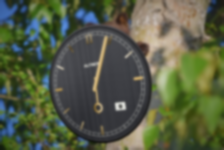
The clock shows h=6 m=4
